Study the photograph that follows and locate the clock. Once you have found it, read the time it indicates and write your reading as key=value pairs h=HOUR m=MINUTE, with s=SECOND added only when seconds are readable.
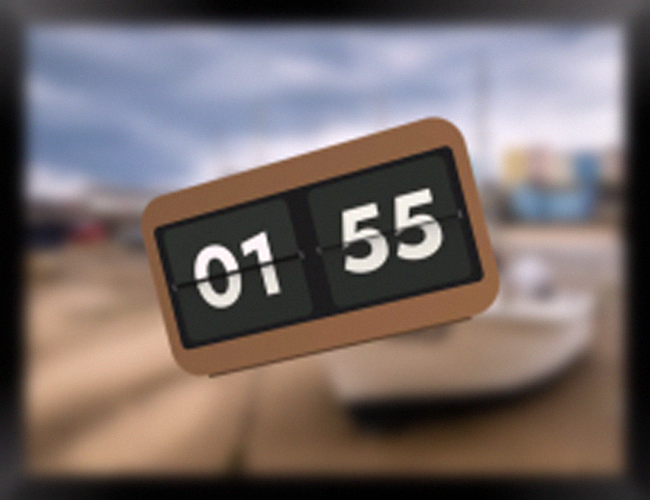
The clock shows h=1 m=55
